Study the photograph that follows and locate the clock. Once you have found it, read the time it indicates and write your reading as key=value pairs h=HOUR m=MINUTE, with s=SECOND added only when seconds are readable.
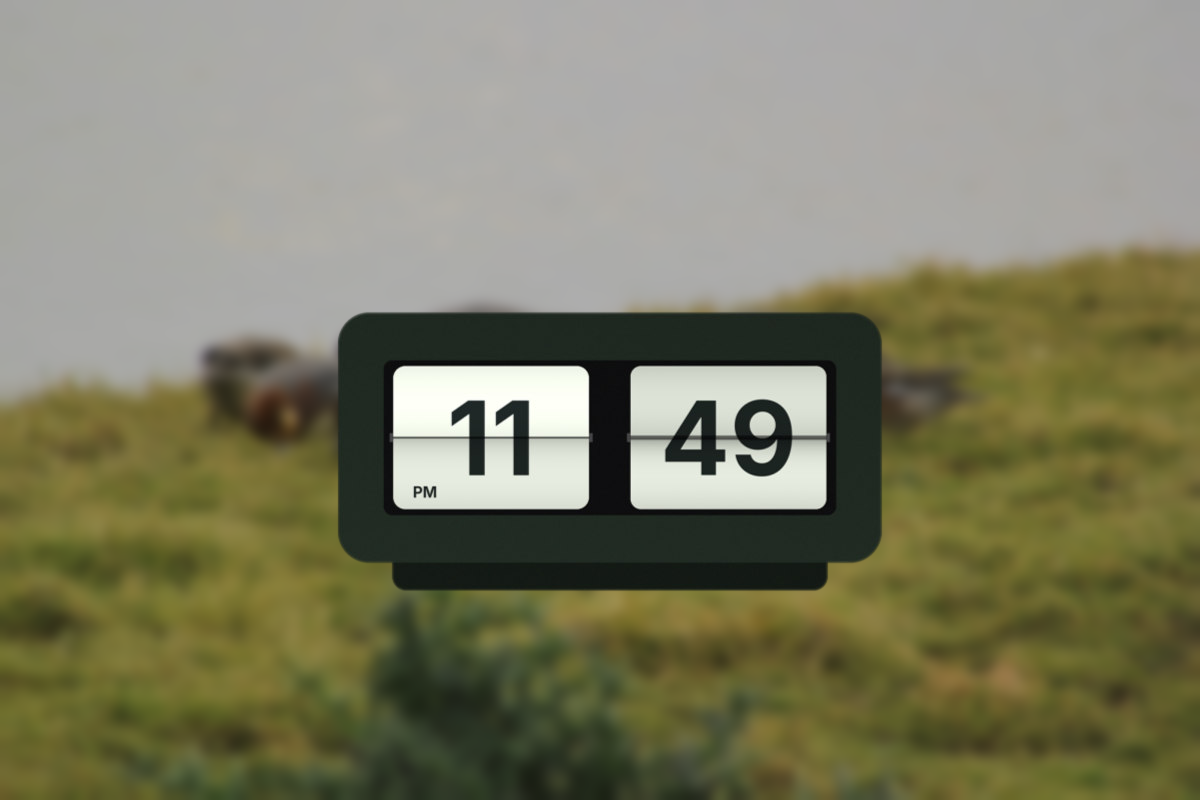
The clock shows h=11 m=49
